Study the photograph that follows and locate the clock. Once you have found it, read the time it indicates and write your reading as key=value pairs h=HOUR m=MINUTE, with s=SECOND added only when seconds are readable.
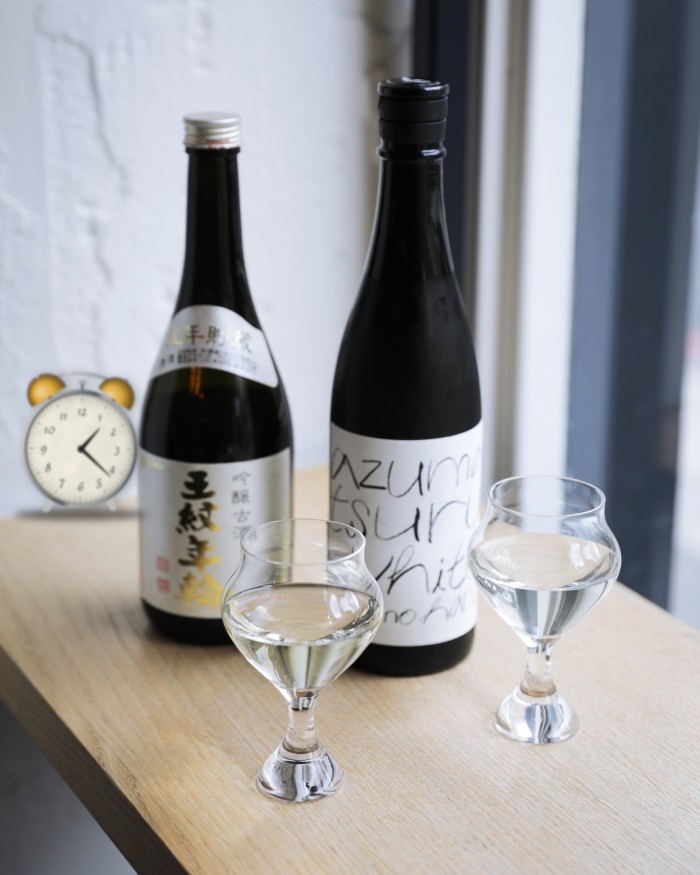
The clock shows h=1 m=22
